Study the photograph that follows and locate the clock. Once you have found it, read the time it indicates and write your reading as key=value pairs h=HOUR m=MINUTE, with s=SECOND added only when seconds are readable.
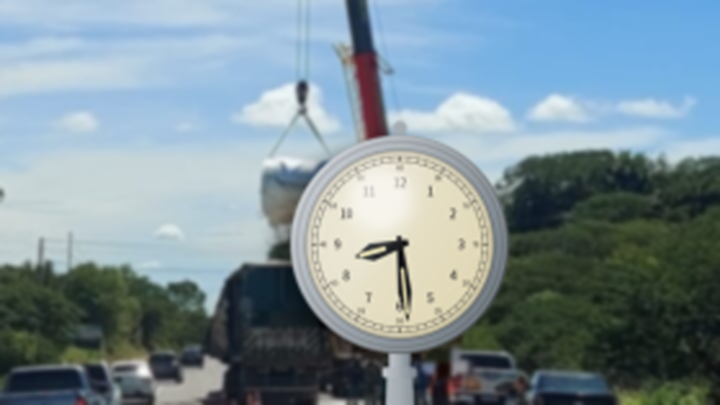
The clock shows h=8 m=29
